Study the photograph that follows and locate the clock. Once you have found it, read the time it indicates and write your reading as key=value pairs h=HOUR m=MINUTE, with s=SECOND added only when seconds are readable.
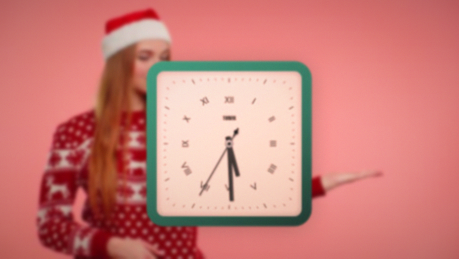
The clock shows h=5 m=29 s=35
